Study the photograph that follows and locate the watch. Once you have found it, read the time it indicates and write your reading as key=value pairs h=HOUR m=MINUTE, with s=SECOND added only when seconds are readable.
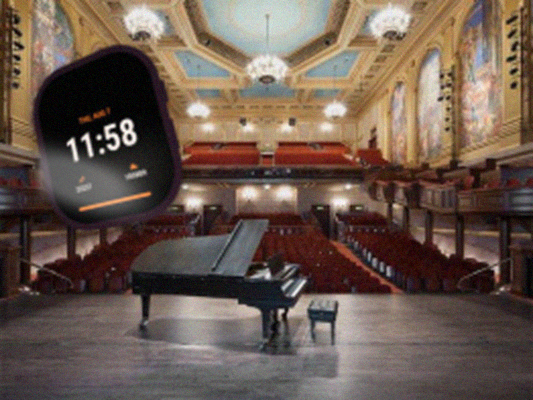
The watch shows h=11 m=58
